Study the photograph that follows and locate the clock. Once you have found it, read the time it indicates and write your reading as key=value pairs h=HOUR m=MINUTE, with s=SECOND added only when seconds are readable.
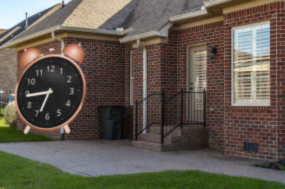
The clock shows h=6 m=44
